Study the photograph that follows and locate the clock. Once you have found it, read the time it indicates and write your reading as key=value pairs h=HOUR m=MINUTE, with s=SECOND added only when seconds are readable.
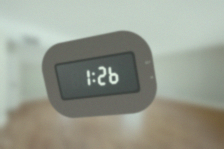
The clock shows h=1 m=26
